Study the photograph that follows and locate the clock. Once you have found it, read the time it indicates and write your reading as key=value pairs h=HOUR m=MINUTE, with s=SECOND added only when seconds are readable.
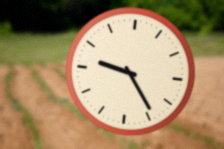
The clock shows h=9 m=24
